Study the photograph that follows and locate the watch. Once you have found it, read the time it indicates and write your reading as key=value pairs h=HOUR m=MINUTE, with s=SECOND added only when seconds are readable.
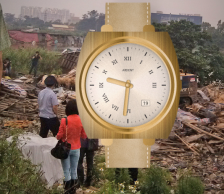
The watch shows h=9 m=31
